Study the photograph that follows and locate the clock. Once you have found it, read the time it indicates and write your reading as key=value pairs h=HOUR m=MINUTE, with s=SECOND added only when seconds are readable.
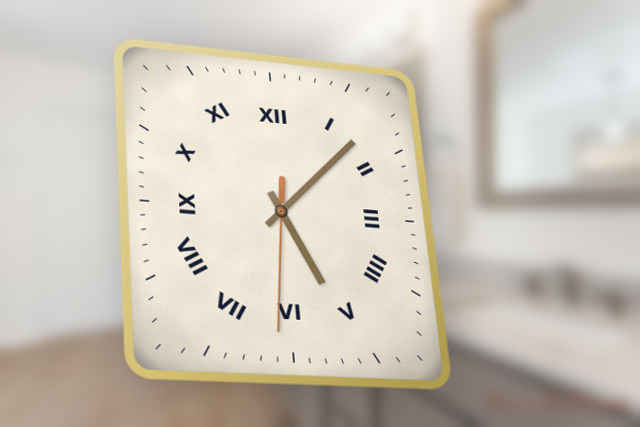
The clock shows h=5 m=7 s=31
